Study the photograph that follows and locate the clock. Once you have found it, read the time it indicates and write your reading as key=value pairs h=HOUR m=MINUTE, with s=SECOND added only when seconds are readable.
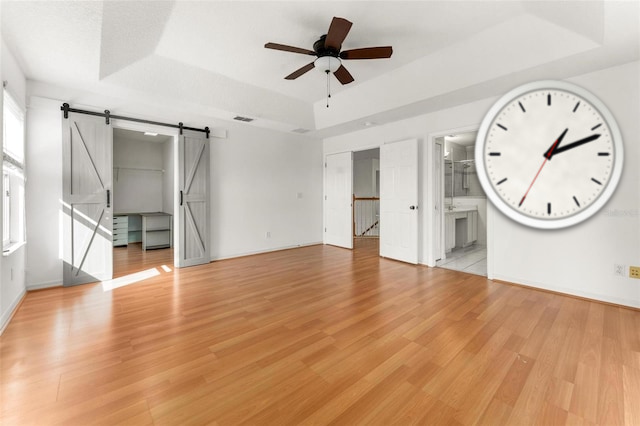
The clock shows h=1 m=11 s=35
